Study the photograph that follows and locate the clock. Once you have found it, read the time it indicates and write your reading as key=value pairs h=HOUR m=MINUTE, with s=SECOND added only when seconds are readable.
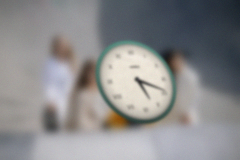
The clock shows h=5 m=19
